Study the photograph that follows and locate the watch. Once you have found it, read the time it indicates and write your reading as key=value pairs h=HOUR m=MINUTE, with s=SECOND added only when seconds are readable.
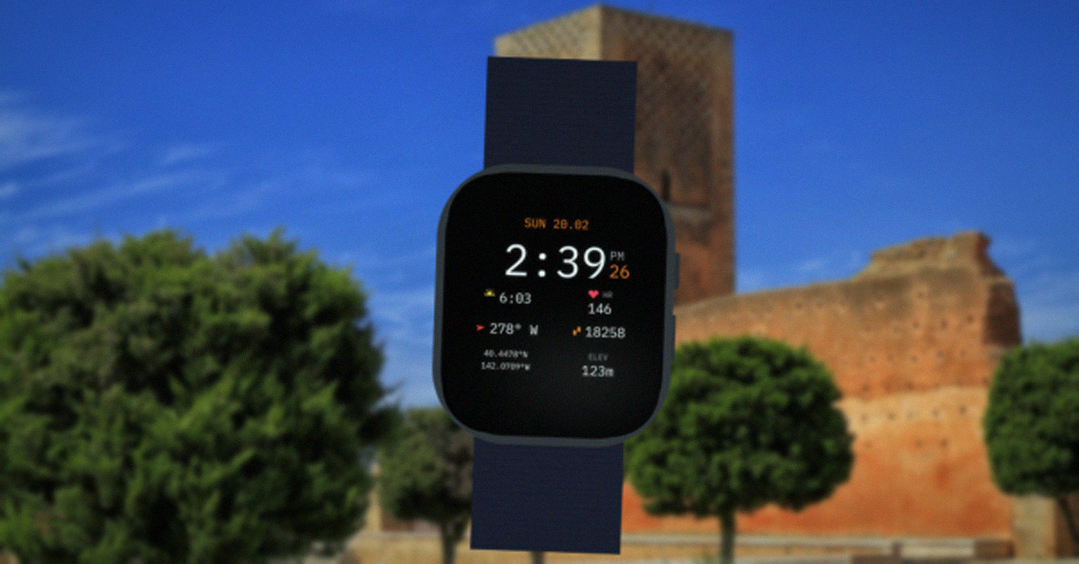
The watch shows h=2 m=39 s=26
